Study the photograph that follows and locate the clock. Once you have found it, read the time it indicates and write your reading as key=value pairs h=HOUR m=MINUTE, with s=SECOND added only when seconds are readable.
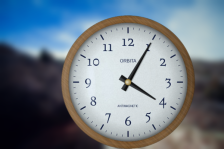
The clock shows h=4 m=5
